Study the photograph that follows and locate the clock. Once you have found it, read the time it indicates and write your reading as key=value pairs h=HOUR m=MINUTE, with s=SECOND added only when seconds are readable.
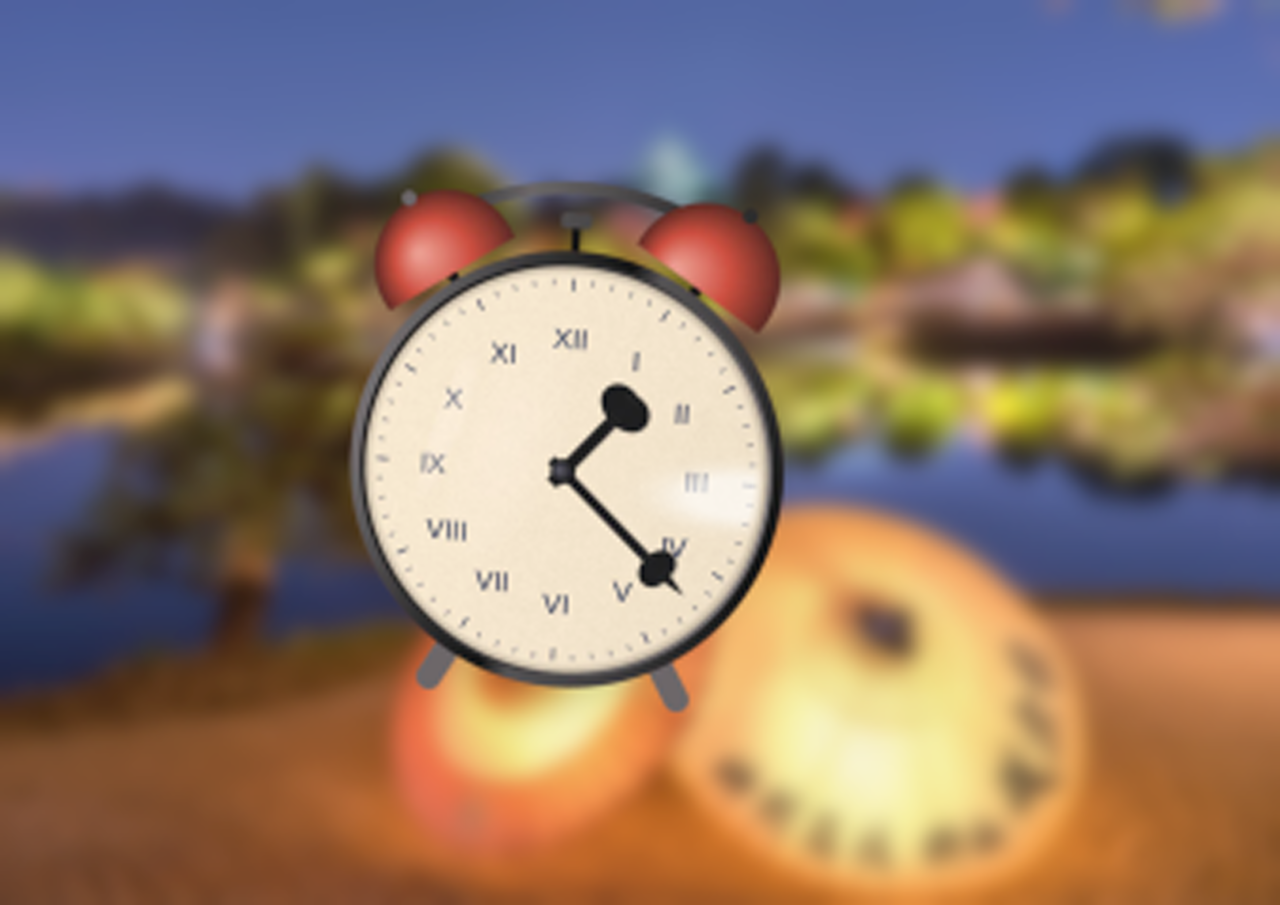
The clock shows h=1 m=22
